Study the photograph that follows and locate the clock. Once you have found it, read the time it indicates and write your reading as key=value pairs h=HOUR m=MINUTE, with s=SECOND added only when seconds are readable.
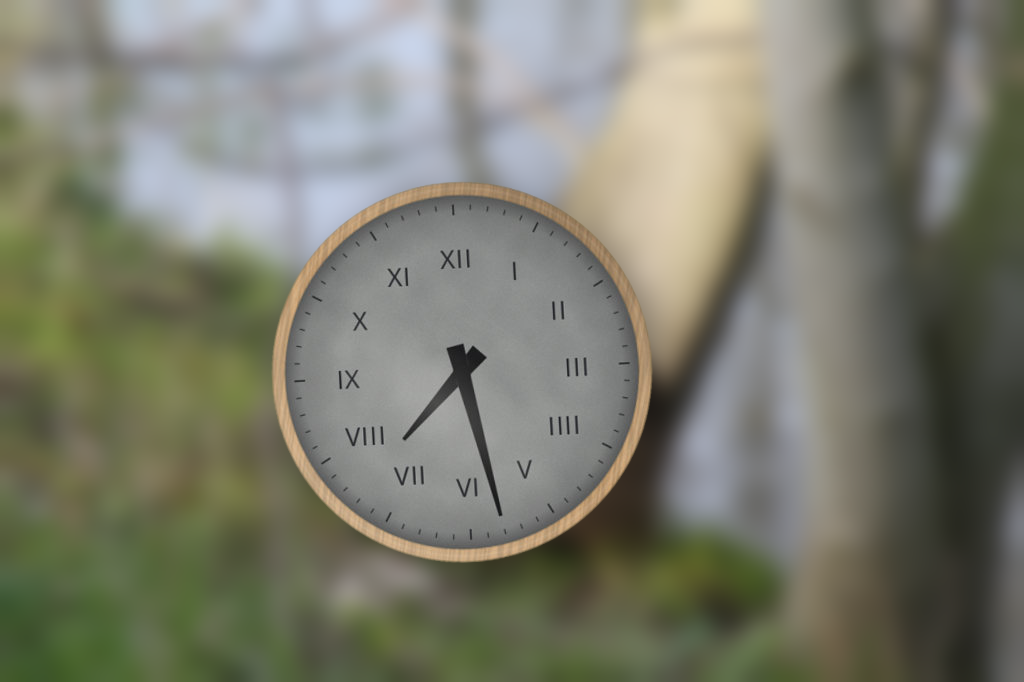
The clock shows h=7 m=28
